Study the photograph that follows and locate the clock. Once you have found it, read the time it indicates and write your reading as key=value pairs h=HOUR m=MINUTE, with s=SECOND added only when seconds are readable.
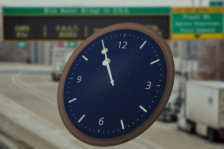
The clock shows h=10 m=55
